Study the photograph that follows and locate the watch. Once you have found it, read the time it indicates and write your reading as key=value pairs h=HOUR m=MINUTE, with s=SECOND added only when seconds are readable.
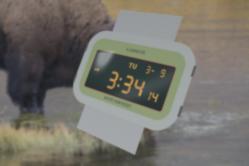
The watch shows h=3 m=34
